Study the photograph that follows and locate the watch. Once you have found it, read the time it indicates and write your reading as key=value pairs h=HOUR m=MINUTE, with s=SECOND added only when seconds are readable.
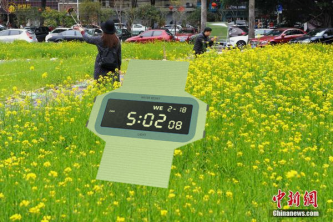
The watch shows h=5 m=2 s=8
